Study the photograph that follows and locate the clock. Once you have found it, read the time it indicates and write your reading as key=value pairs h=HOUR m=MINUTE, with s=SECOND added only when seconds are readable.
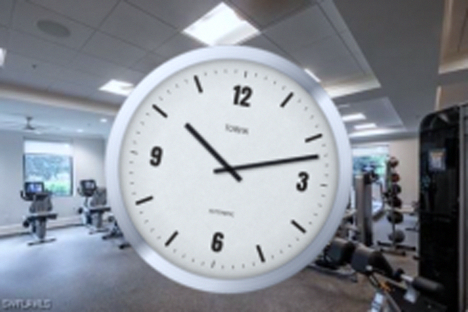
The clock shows h=10 m=12
